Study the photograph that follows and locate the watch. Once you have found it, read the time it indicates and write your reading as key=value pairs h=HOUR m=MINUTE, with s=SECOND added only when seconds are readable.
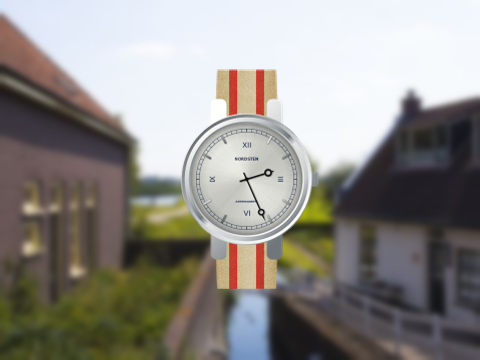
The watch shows h=2 m=26
